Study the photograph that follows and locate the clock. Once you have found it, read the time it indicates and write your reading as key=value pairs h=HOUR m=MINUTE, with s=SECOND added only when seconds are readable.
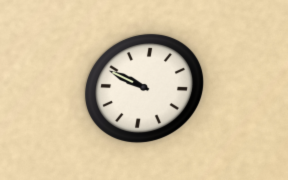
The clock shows h=9 m=49
